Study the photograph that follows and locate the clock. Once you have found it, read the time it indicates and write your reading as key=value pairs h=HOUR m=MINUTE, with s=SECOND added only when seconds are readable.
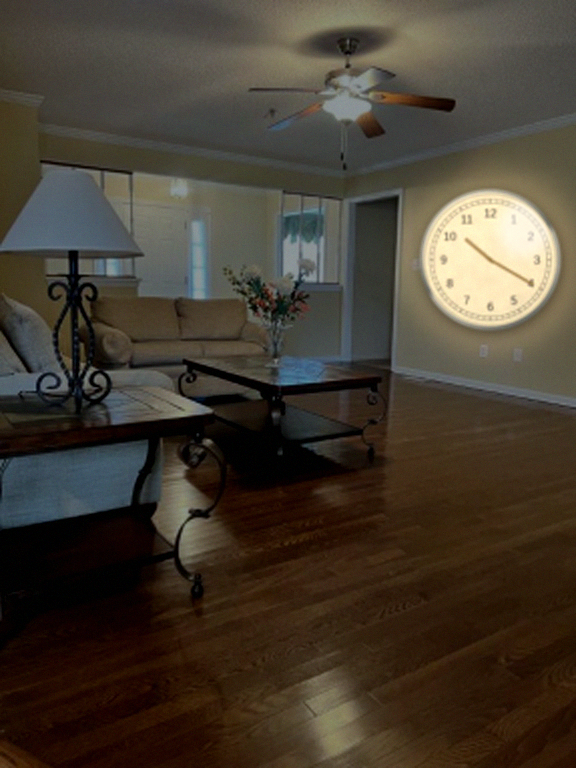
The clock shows h=10 m=20
